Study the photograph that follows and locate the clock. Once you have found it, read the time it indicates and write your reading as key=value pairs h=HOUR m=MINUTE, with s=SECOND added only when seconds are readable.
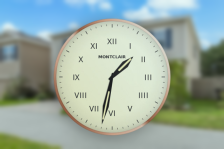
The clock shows h=1 m=32
